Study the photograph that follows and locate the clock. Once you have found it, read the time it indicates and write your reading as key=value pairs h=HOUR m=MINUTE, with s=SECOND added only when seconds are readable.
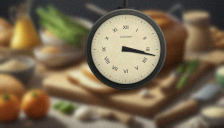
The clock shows h=3 m=17
